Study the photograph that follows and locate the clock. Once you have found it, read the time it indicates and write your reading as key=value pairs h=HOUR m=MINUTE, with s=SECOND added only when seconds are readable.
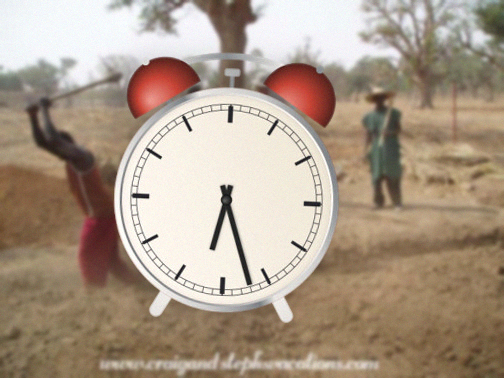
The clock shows h=6 m=27
